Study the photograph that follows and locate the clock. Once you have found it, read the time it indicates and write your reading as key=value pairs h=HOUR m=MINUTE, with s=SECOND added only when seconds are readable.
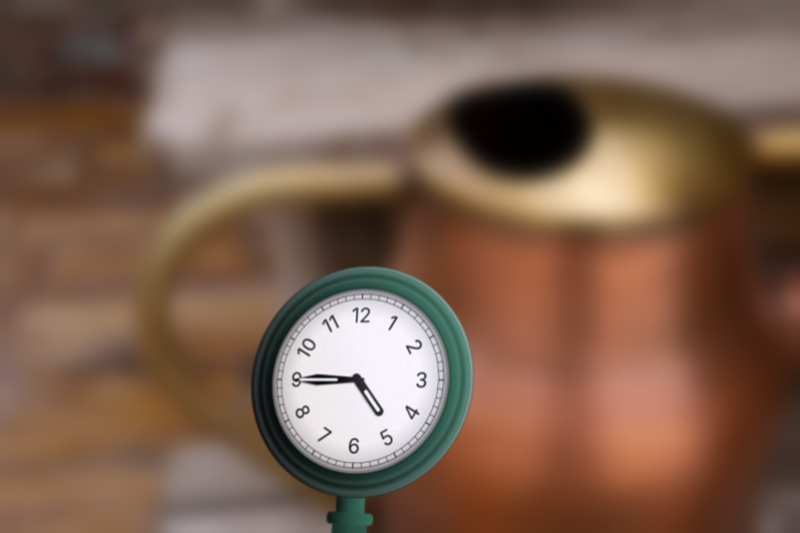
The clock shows h=4 m=45
